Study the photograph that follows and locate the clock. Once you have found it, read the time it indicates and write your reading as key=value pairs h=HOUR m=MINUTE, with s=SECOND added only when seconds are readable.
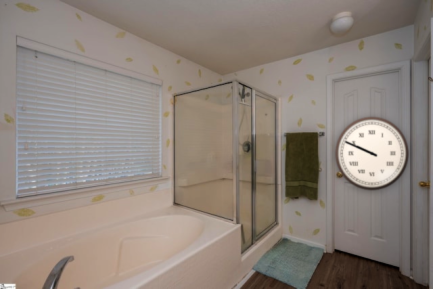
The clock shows h=9 m=49
